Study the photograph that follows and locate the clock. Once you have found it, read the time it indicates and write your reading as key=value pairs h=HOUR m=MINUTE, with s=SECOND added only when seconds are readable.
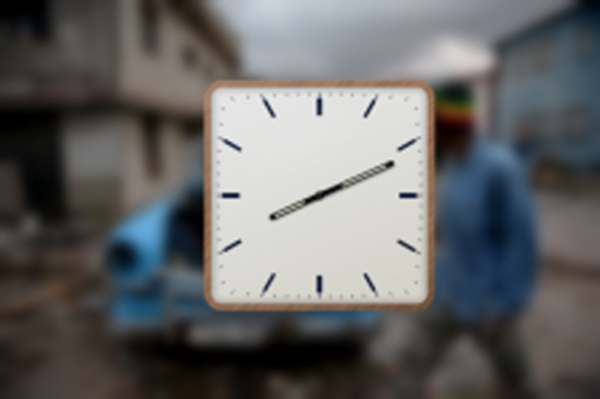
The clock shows h=8 m=11
